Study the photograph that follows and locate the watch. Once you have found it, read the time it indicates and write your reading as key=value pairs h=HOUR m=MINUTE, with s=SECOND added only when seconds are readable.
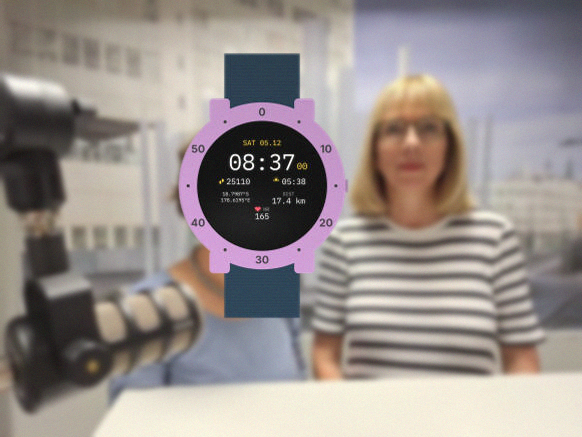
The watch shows h=8 m=37 s=0
